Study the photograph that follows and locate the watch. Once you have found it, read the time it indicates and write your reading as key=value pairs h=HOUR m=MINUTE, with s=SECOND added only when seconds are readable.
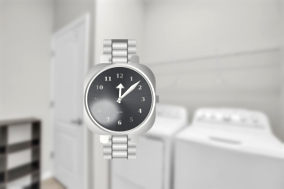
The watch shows h=12 m=8
